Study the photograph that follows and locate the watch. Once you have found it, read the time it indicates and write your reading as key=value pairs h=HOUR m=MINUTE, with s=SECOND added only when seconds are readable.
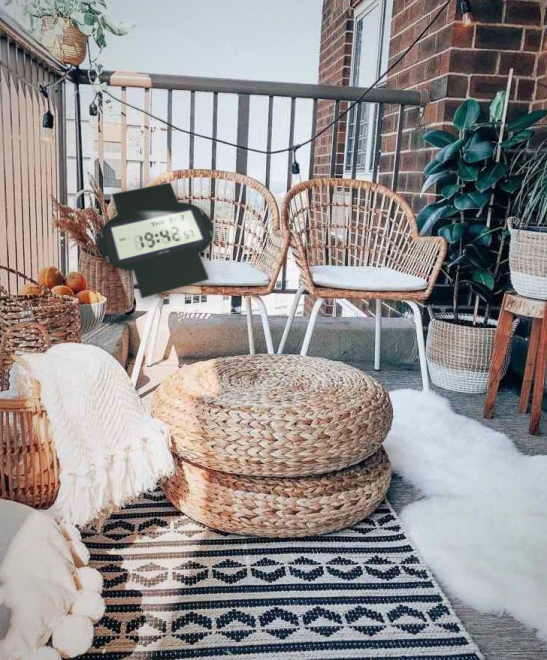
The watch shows h=19 m=42
